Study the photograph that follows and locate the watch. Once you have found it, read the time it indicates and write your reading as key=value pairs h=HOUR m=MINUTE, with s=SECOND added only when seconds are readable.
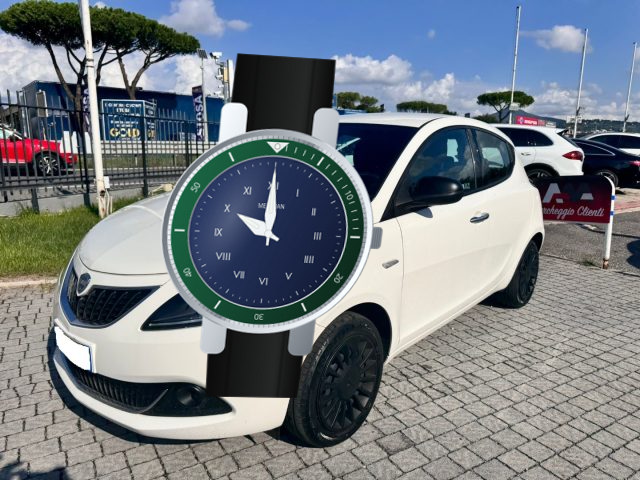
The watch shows h=10 m=0
